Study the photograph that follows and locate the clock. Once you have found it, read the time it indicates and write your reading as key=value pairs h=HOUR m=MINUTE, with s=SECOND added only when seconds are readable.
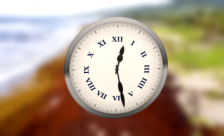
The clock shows h=12 m=28
